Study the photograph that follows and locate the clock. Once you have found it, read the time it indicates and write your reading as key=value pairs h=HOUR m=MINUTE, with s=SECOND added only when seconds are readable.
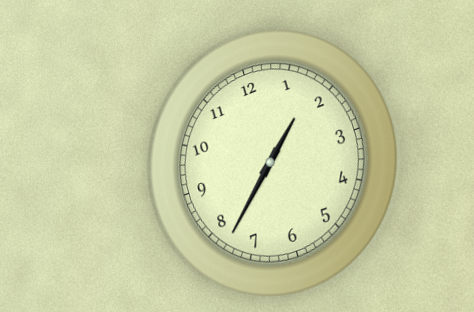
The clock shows h=1 m=38
